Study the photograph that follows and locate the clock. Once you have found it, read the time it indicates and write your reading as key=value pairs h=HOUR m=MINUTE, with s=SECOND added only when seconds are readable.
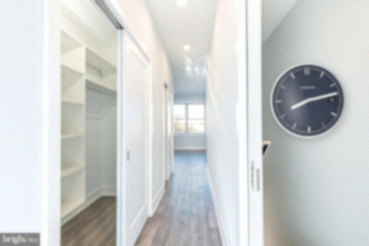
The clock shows h=8 m=13
